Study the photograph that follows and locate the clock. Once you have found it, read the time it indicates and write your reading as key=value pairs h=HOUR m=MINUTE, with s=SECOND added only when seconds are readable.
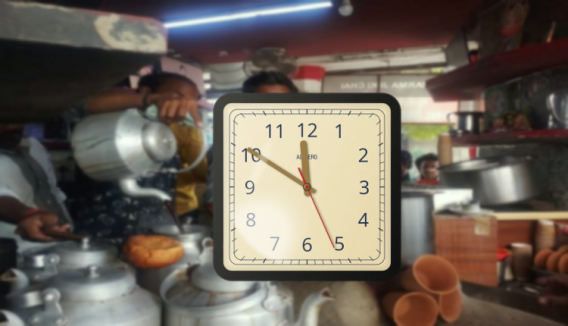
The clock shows h=11 m=50 s=26
